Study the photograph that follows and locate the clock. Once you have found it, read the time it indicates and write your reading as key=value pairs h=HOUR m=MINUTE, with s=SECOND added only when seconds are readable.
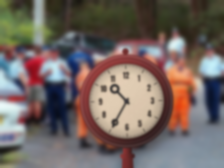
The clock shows h=10 m=35
